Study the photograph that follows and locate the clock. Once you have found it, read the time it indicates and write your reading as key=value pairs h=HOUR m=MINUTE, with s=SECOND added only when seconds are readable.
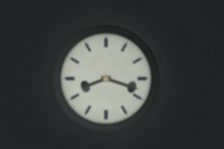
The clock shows h=8 m=18
